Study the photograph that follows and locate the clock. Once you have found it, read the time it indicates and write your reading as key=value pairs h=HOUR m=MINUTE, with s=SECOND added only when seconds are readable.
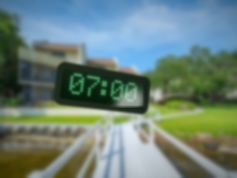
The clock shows h=7 m=0
